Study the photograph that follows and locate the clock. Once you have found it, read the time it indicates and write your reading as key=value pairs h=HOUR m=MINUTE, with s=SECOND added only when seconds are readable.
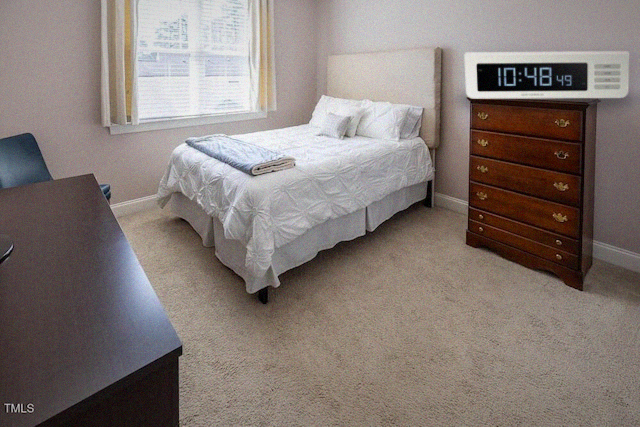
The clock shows h=10 m=48 s=49
